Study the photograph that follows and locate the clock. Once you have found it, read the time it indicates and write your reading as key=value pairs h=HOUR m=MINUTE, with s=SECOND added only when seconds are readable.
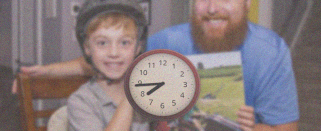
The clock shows h=7 m=44
